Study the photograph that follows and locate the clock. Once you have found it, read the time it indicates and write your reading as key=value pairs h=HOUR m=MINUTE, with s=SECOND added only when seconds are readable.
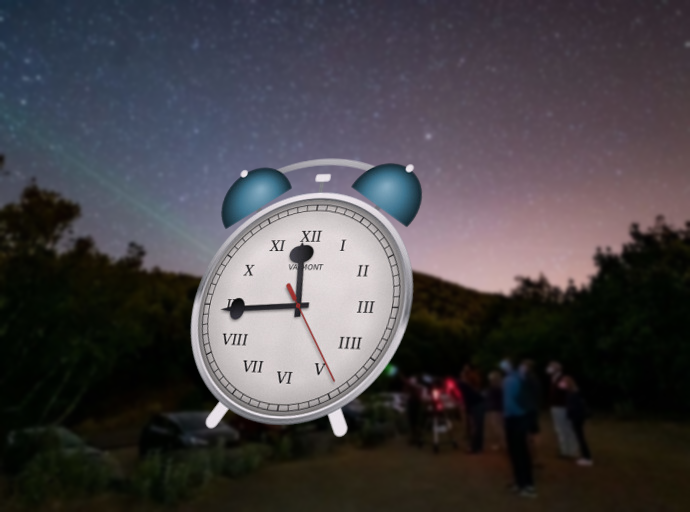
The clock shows h=11 m=44 s=24
